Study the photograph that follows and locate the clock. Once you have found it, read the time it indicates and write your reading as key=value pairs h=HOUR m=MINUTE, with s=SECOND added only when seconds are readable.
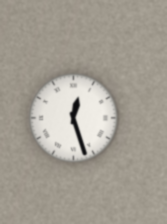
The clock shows h=12 m=27
